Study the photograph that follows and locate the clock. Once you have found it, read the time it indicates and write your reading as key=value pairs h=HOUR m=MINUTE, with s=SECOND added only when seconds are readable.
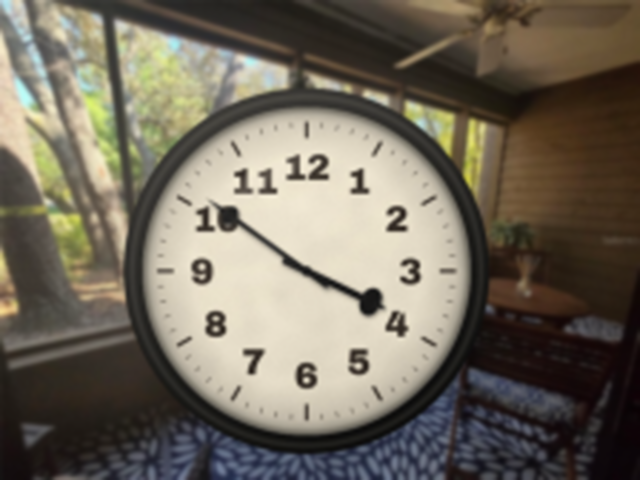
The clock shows h=3 m=51
